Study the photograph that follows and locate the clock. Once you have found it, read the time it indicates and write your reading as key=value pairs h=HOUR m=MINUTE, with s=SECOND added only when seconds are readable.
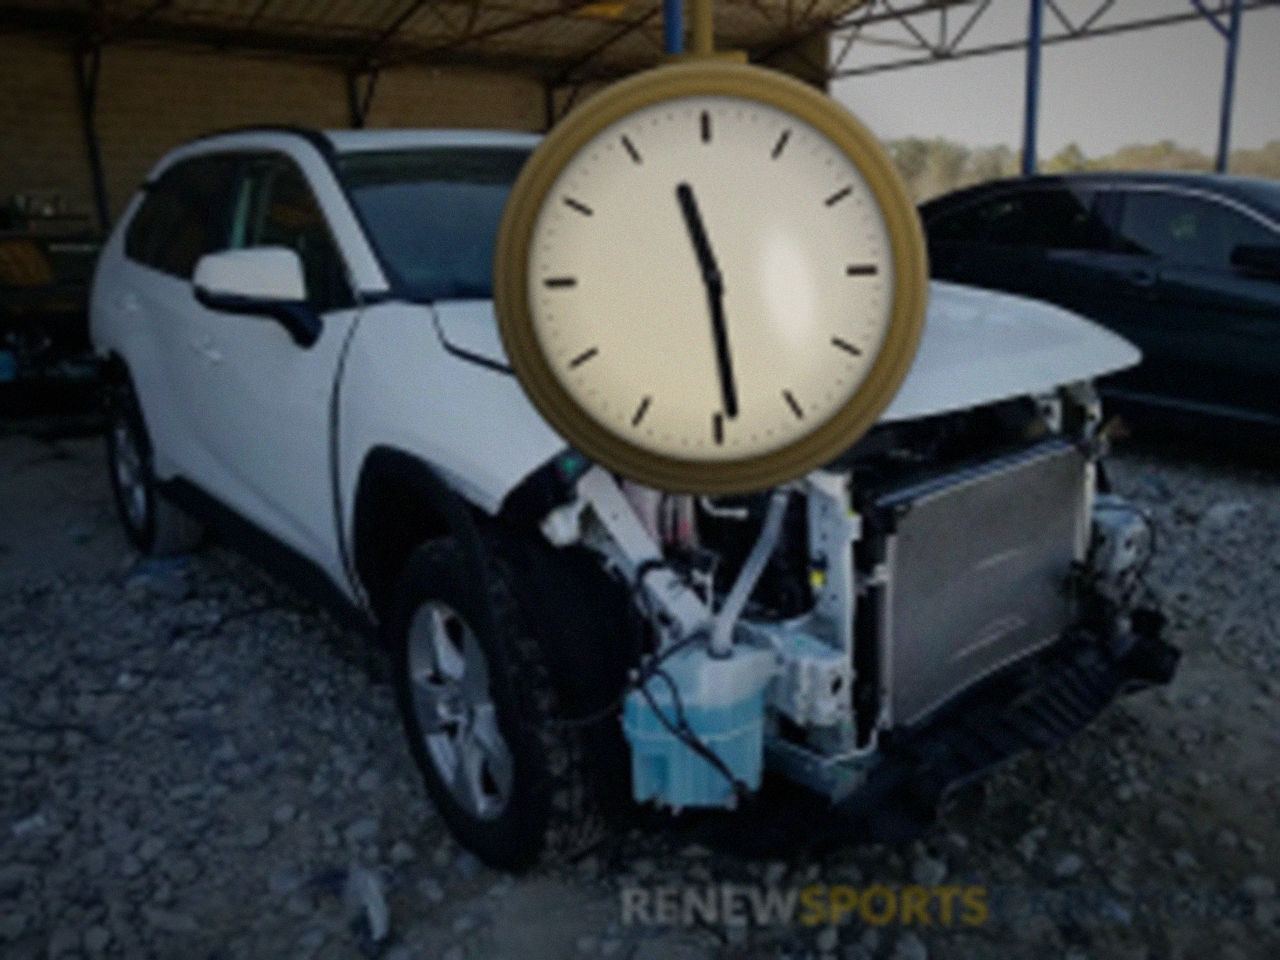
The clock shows h=11 m=29
